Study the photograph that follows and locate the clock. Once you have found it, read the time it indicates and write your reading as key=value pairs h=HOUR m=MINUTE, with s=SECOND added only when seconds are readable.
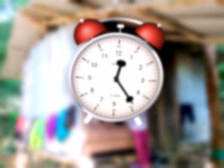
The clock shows h=12 m=24
